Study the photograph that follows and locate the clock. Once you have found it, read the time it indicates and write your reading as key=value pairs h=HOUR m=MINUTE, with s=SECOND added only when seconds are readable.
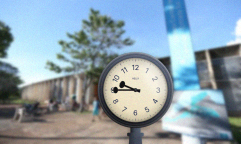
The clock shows h=9 m=45
